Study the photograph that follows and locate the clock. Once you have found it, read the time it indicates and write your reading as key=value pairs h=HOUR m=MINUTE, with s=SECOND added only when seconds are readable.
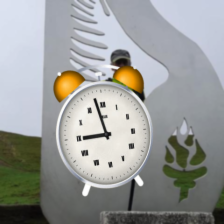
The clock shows h=8 m=58
